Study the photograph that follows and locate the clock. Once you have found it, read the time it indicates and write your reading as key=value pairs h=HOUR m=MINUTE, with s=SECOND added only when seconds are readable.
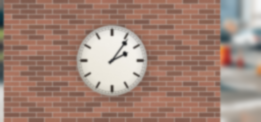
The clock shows h=2 m=6
